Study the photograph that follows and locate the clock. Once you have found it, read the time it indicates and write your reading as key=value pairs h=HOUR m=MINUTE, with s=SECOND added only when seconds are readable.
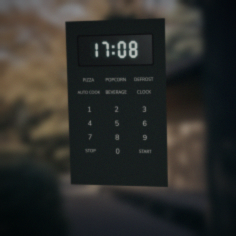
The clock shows h=17 m=8
